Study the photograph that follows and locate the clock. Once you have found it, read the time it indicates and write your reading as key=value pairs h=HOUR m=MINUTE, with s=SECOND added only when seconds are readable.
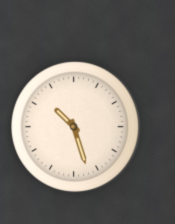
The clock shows h=10 m=27
